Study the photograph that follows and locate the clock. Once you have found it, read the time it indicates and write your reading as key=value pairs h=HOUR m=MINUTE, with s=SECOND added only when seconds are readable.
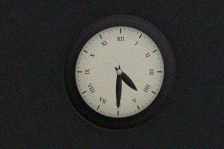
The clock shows h=4 m=30
